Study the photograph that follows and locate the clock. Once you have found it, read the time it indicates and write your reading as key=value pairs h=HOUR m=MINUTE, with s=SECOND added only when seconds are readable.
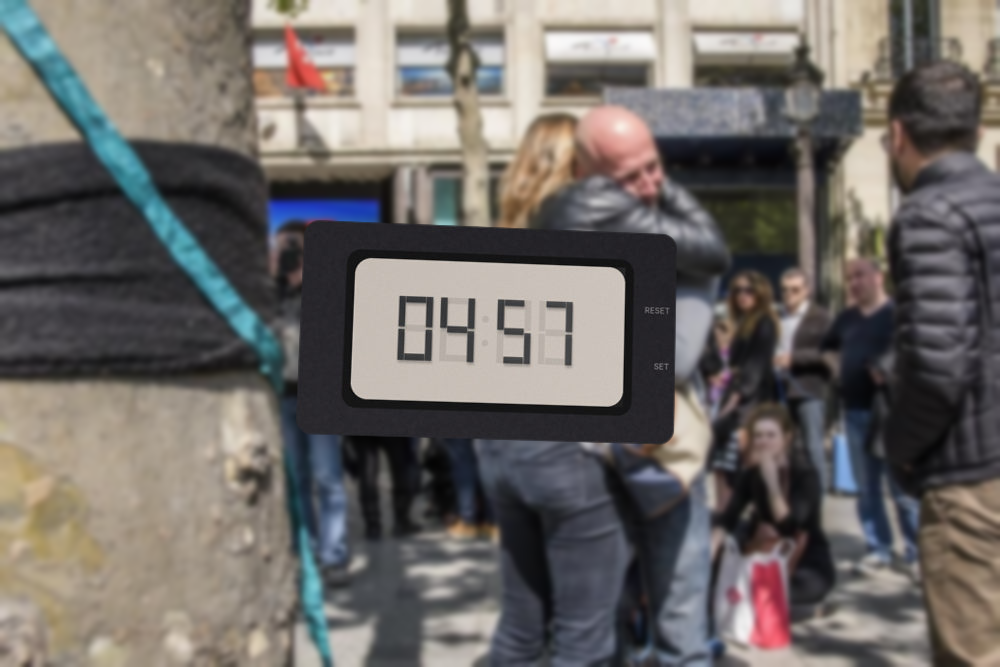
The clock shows h=4 m=57
